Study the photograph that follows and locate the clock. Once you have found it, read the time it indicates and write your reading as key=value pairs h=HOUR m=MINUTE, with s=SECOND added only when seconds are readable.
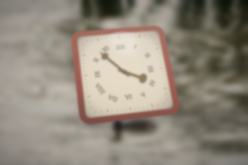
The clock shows h=3 m=53
